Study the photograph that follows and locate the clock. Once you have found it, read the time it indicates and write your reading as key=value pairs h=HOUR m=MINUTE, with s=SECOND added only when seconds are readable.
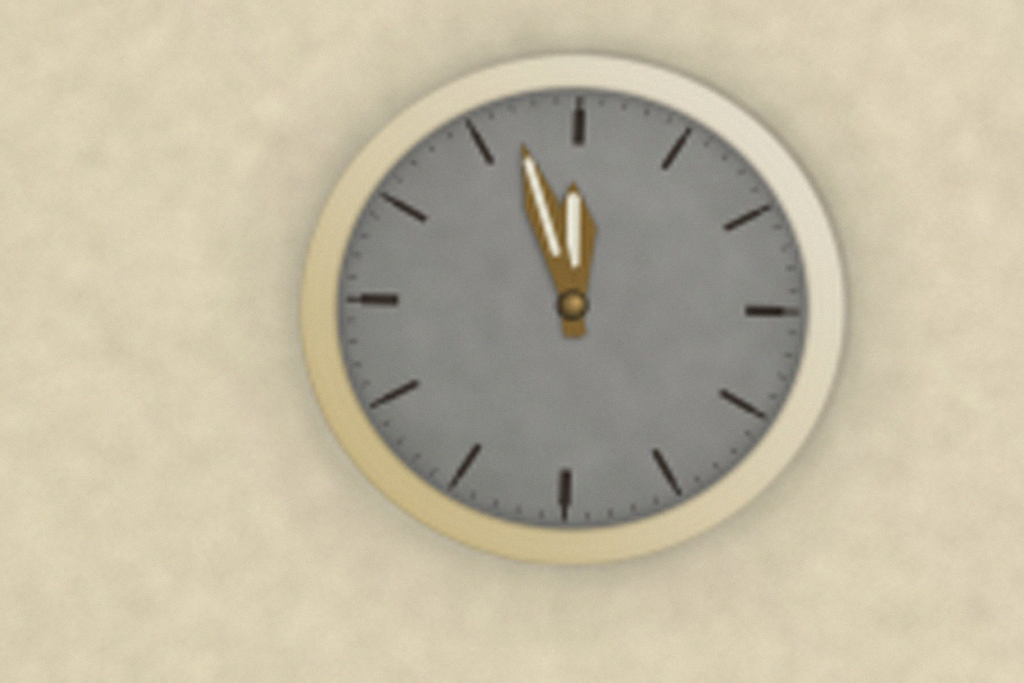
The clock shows h=11 m=57
